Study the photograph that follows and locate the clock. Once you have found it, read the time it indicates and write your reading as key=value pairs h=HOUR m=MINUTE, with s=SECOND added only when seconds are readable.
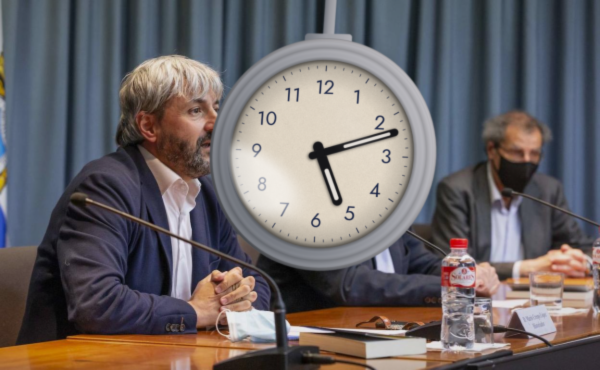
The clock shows h=5 m=12
